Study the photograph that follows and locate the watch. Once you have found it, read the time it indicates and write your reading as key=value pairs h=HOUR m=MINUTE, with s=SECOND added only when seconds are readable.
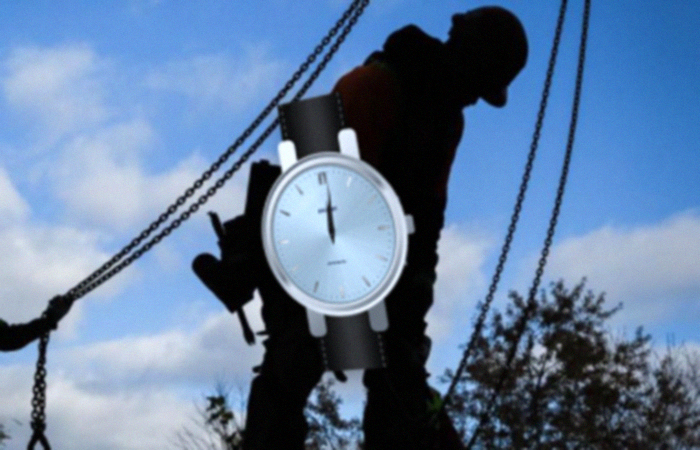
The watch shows h=12 m=1
